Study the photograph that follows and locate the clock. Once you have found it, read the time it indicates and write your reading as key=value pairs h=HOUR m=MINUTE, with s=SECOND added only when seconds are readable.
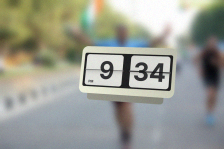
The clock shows h=9 m=34
